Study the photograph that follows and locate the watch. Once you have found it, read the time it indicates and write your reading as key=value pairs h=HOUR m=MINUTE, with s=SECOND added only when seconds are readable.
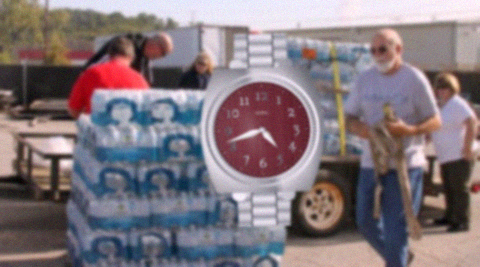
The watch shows h=4 m=42
